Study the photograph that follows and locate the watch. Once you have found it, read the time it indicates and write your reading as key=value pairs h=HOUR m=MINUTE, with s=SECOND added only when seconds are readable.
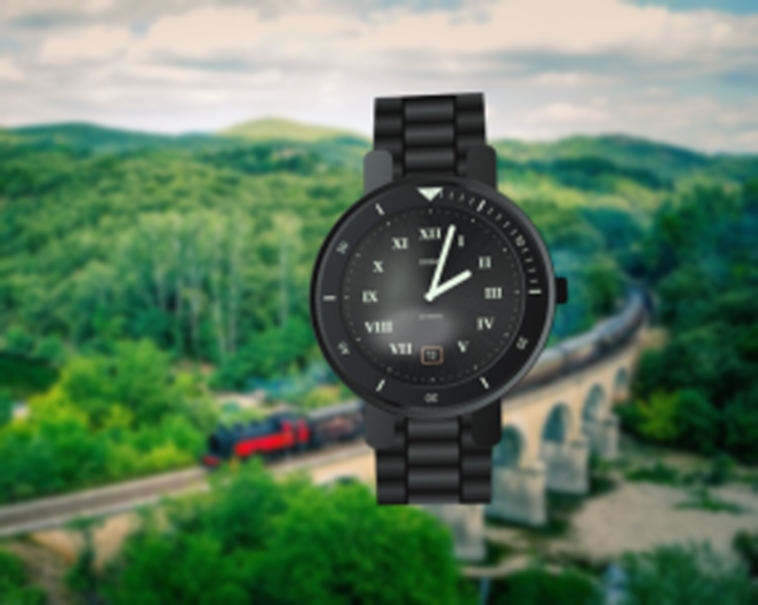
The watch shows h=2 m=3
